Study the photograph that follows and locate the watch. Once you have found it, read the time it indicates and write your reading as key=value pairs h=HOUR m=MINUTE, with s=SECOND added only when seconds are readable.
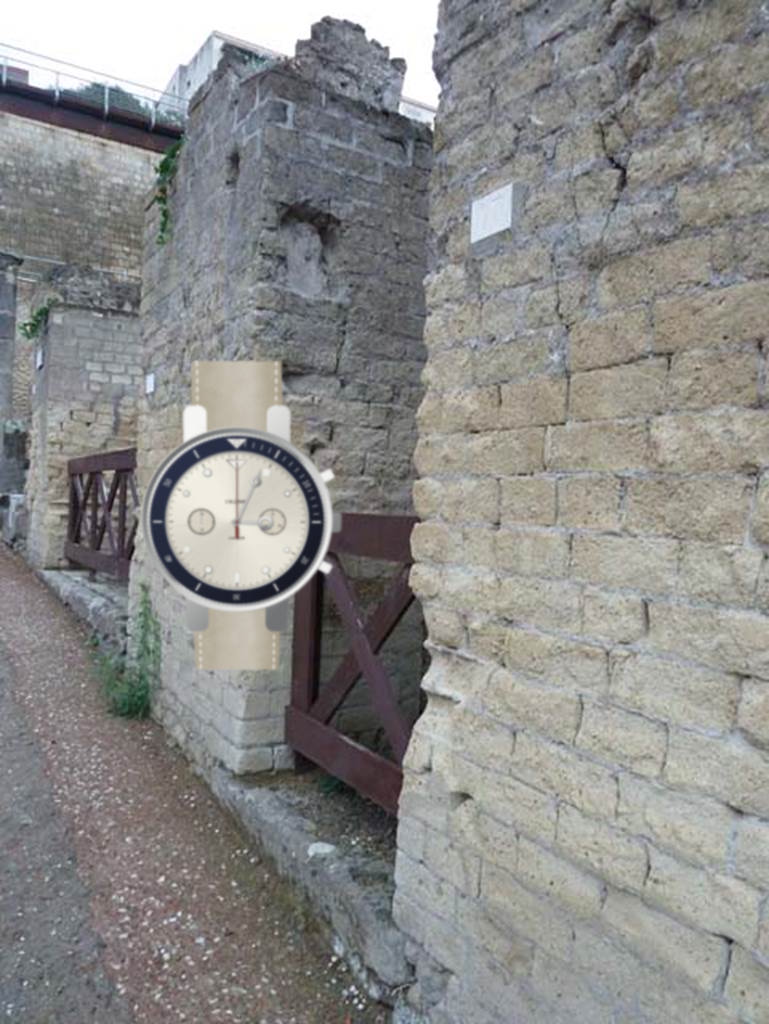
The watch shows h=3 m=4
